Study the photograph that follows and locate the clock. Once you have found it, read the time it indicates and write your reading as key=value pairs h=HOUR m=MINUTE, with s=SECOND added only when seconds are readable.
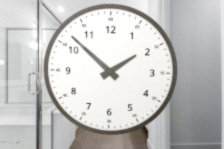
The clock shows h=1 m=52
